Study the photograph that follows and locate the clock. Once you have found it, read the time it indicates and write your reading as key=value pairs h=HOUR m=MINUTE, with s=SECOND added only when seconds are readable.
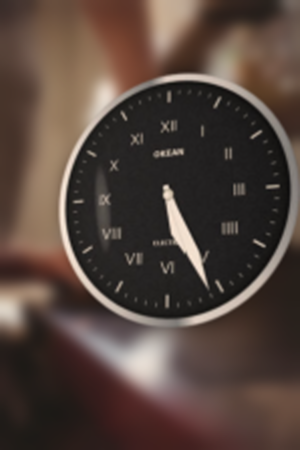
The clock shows h=5 m=26
